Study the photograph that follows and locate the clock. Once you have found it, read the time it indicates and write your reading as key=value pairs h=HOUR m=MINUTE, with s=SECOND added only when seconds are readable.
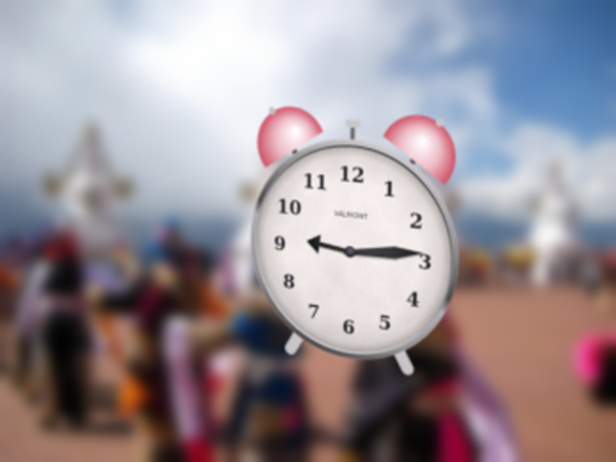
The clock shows h=9 m=14
